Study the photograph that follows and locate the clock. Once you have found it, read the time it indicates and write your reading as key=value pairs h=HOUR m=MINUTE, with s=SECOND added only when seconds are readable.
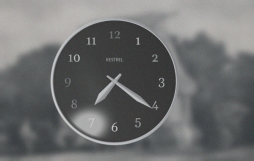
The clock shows h=7 m=21
